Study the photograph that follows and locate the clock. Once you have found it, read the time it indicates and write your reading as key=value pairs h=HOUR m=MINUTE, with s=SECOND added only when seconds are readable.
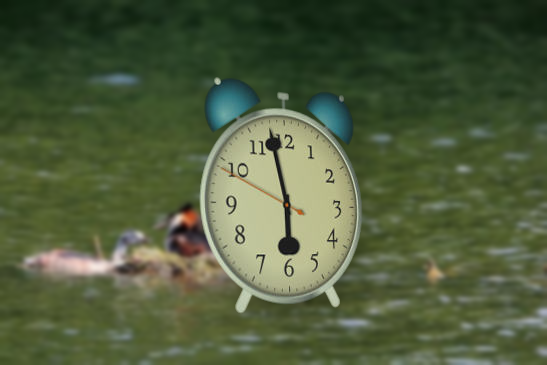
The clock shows h=5 m=57 s=49
